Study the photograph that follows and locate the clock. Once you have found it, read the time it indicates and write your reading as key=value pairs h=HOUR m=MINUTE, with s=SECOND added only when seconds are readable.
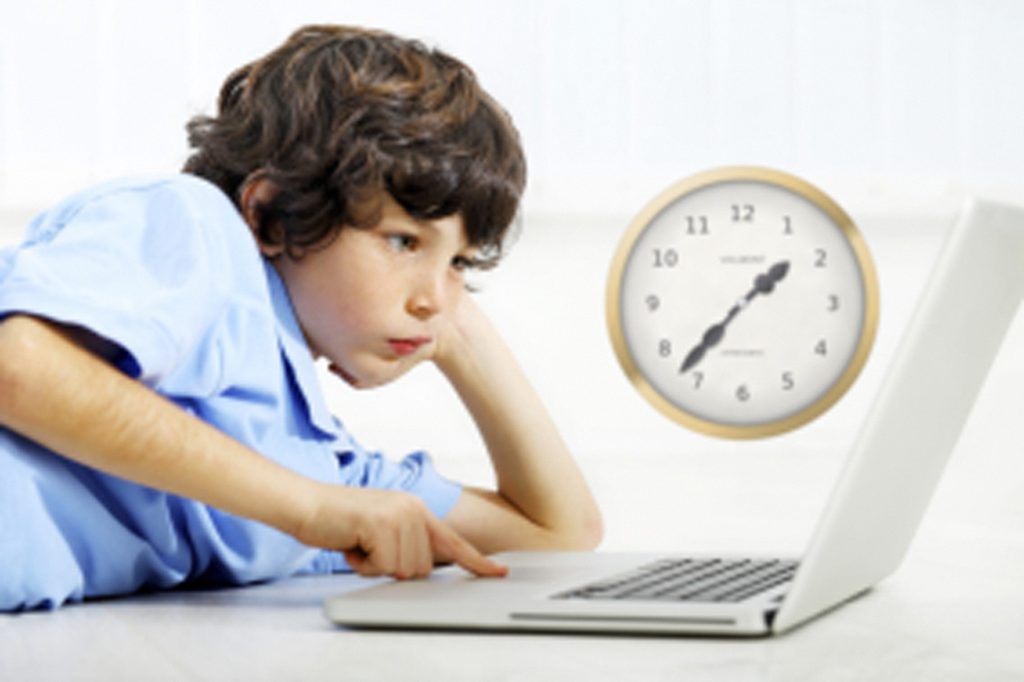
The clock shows h=1 m=37
